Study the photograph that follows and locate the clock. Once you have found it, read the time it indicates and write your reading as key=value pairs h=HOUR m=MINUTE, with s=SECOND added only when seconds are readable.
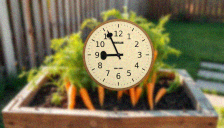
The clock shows h=8 m=56
